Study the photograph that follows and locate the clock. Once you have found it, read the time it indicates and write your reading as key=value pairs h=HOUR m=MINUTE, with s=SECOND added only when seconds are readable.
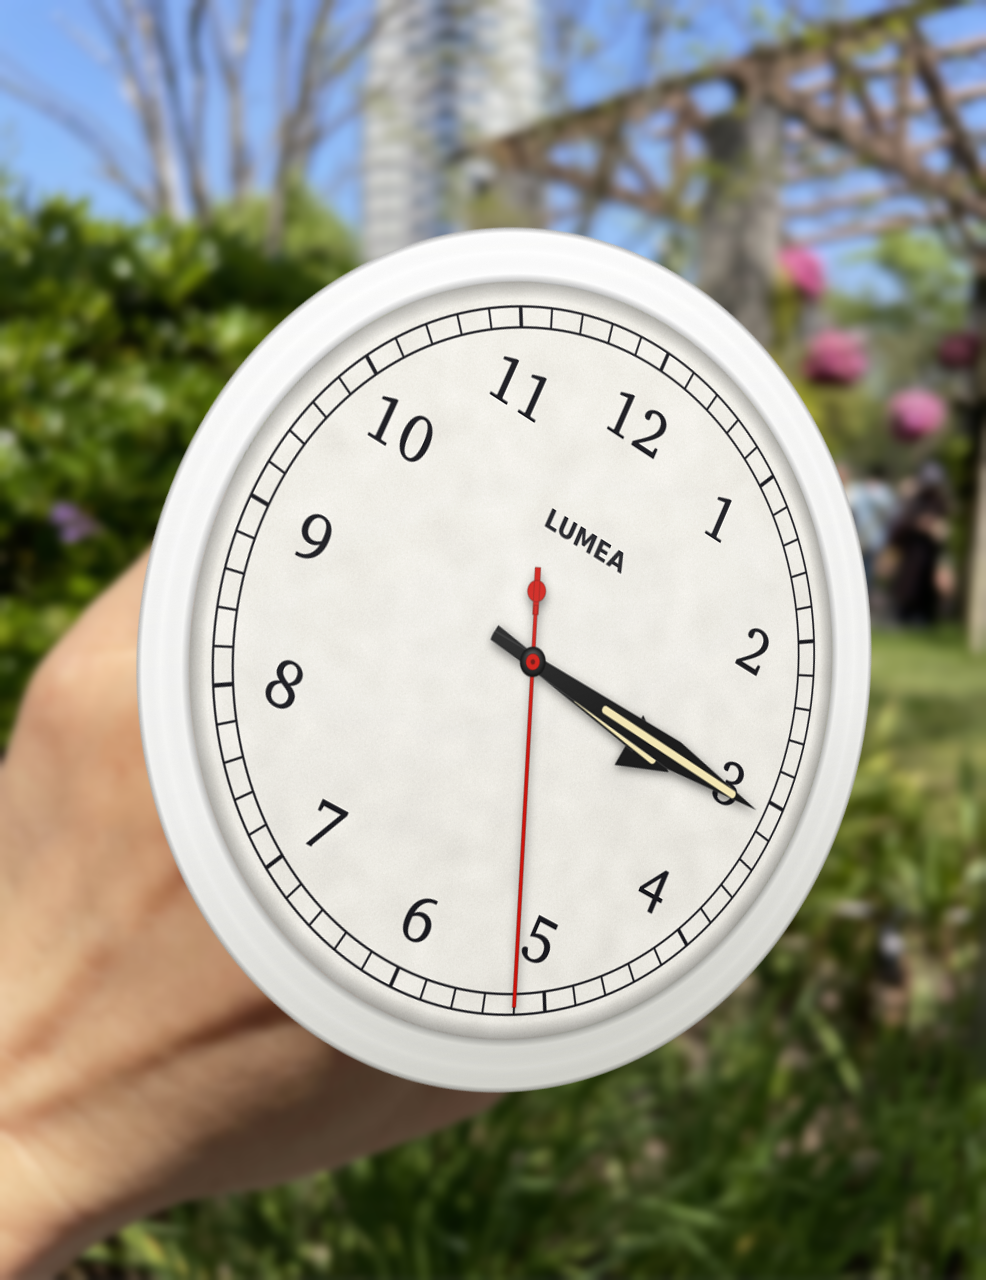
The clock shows h=3 m=15 s=26
